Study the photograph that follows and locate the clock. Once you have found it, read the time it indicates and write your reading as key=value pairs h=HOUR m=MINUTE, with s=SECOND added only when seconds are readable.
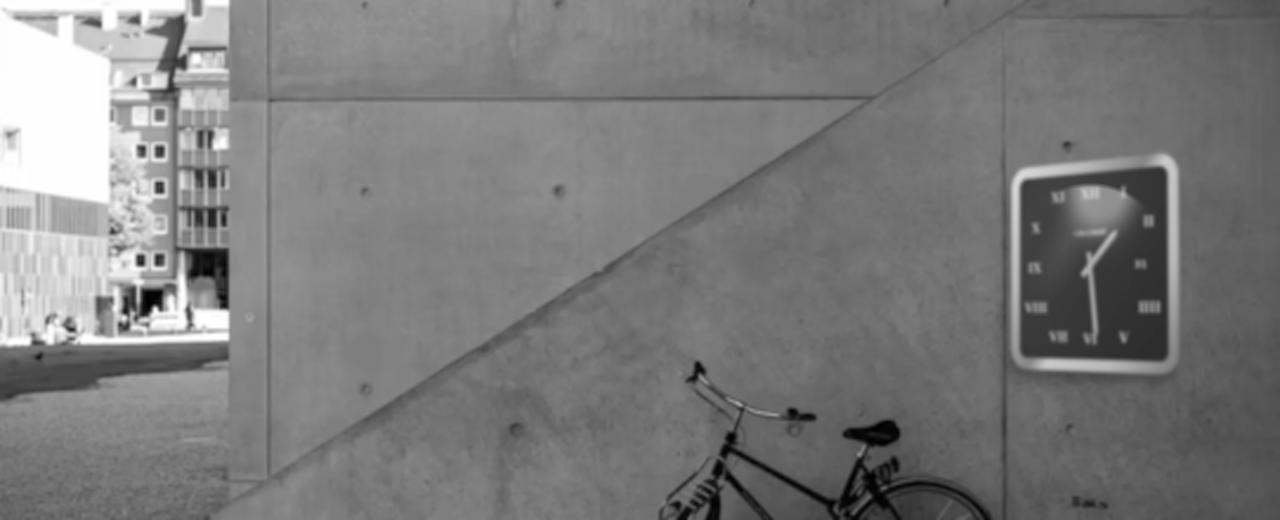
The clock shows h=1 m=29
